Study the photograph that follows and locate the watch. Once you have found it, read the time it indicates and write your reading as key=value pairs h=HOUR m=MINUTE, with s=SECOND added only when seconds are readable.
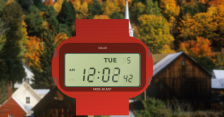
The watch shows h=12 m=2 s=42
